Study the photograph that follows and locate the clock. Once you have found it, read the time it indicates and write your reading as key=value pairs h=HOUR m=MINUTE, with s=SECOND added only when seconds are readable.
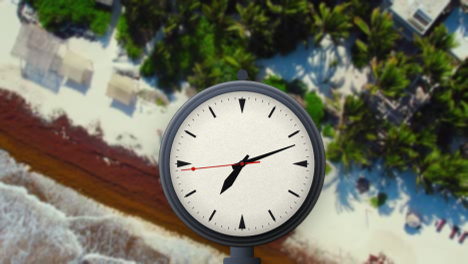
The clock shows h=7 m=11 s=44
